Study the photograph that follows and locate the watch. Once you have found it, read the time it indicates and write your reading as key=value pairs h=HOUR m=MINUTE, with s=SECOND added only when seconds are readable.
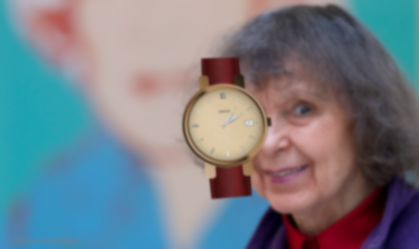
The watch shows h=1 m=10
